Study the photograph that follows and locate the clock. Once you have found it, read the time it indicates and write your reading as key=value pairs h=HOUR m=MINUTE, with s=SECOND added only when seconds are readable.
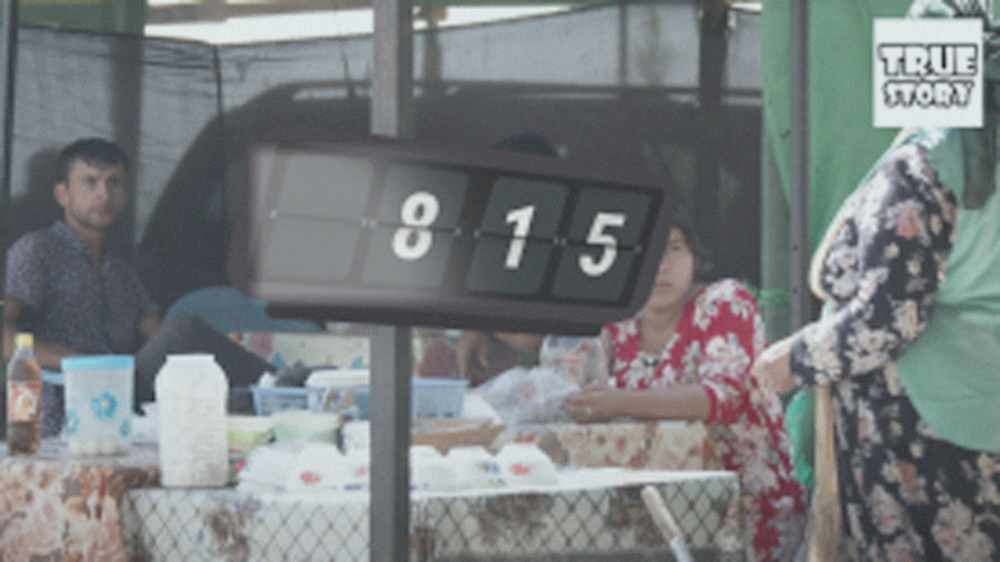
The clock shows h=8 m=15
